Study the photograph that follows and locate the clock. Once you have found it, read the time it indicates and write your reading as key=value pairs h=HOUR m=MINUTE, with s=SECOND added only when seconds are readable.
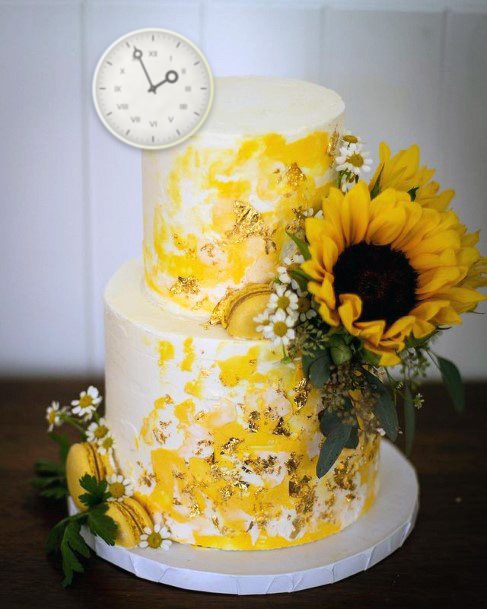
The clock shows h=1 m=56
